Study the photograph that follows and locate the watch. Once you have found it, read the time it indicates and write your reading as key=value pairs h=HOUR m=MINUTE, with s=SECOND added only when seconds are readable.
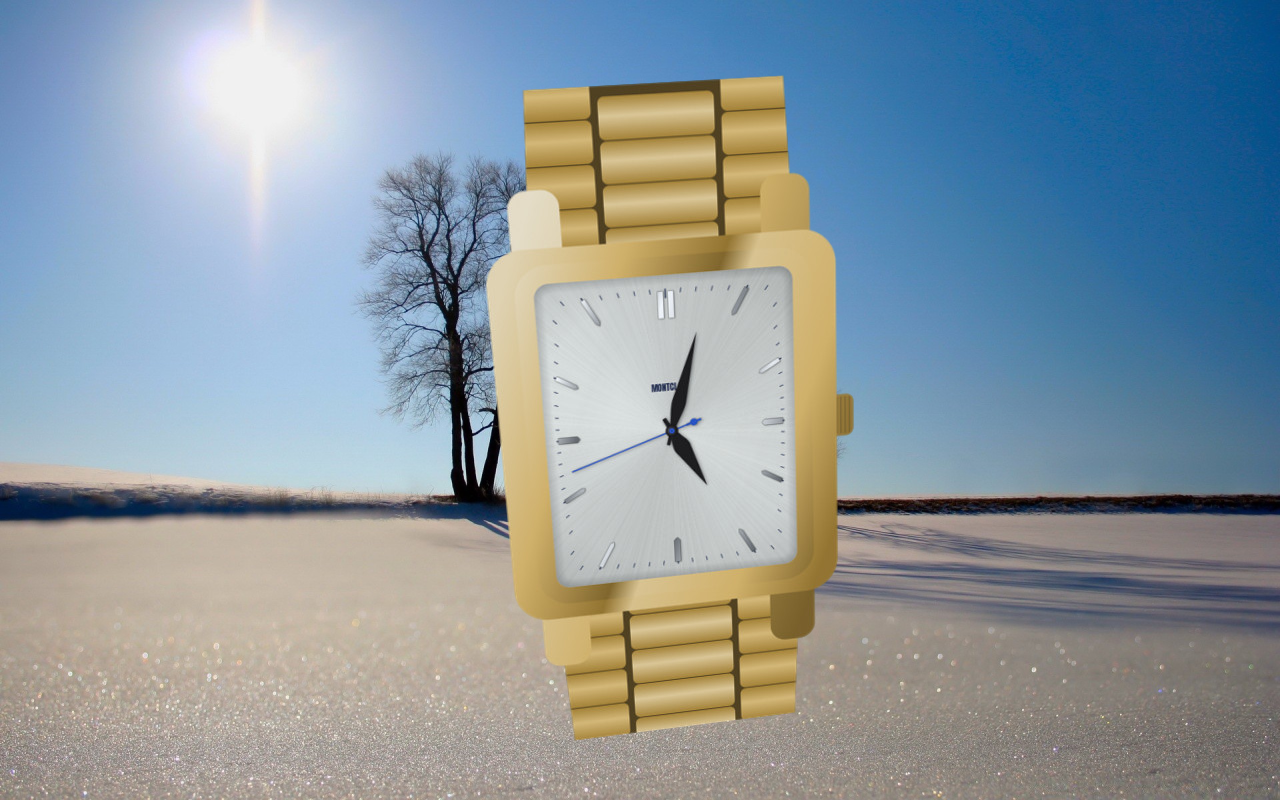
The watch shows h=5 m=2 s=42
